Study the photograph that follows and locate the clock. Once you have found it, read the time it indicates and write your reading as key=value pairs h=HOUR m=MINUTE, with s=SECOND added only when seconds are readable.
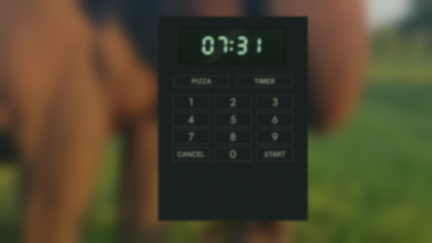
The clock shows h=7 m=31
